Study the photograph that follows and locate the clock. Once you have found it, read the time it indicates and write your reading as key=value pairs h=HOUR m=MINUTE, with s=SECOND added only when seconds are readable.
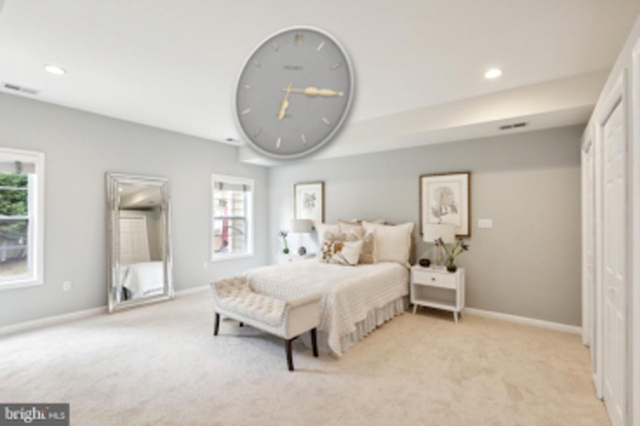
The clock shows h=6 m=15
